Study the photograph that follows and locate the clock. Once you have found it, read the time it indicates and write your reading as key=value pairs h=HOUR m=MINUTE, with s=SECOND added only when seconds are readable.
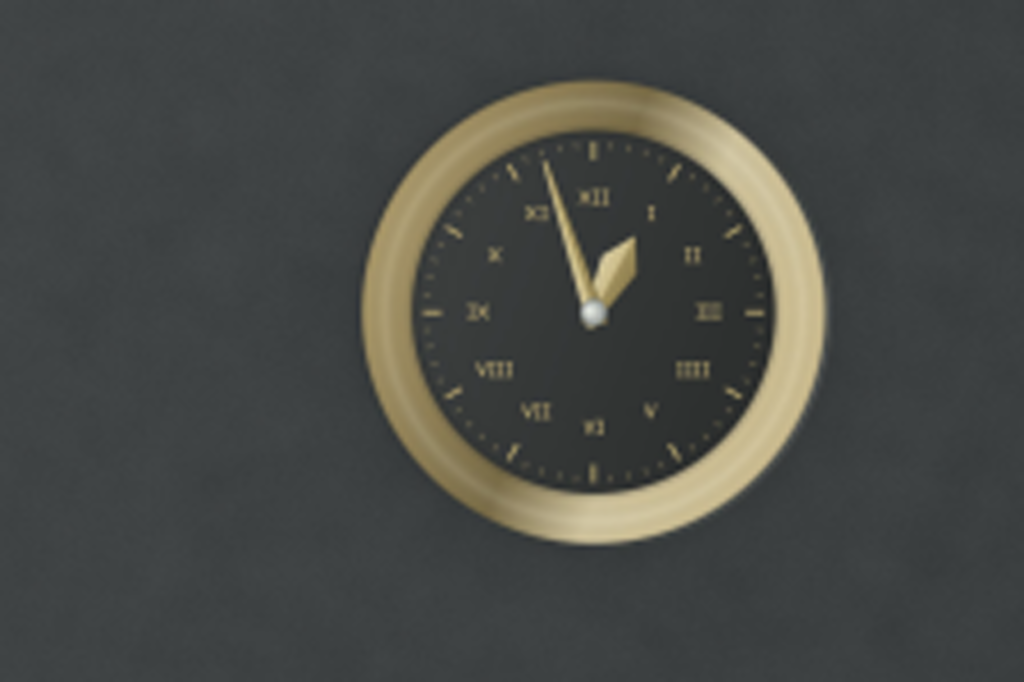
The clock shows h=12 m=57
